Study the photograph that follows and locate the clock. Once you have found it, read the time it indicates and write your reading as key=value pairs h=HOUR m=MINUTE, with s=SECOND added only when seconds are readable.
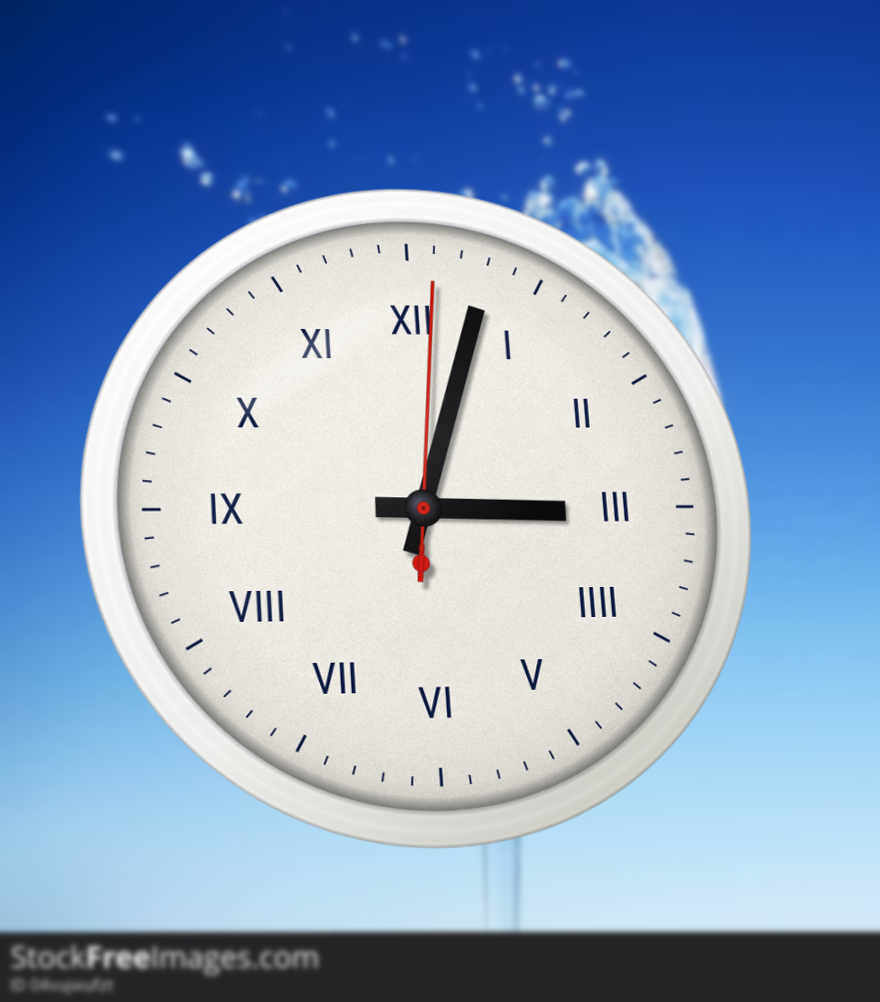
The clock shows h=3 m=3 s=1
